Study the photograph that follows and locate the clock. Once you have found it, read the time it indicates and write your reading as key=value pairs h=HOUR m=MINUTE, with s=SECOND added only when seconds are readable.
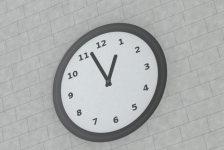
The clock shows h=12 m=57
